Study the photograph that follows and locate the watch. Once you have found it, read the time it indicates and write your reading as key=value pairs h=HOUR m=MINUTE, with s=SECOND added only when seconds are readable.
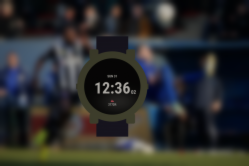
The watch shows h=12 m=36
